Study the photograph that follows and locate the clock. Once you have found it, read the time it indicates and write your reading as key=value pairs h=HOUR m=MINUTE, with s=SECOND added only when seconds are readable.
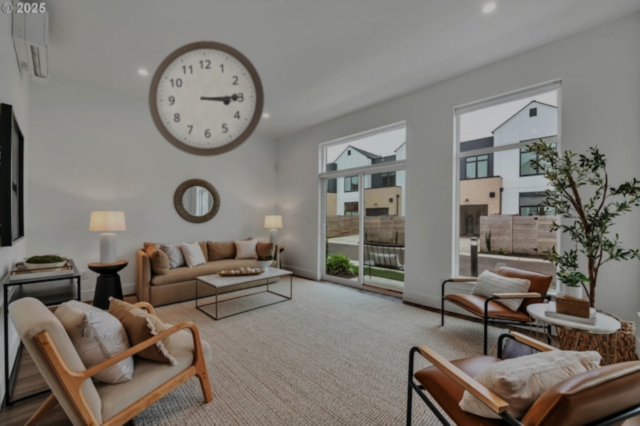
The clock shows h=3 m=15
